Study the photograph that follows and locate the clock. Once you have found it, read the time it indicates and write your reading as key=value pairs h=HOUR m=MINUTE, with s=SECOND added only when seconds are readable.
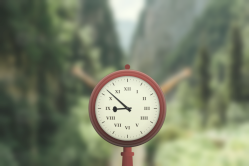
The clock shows h=8 m=52
